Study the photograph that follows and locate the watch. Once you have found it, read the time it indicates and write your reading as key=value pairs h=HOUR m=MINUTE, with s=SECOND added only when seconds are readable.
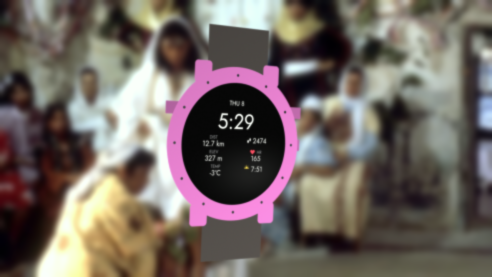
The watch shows h=5 m=29
